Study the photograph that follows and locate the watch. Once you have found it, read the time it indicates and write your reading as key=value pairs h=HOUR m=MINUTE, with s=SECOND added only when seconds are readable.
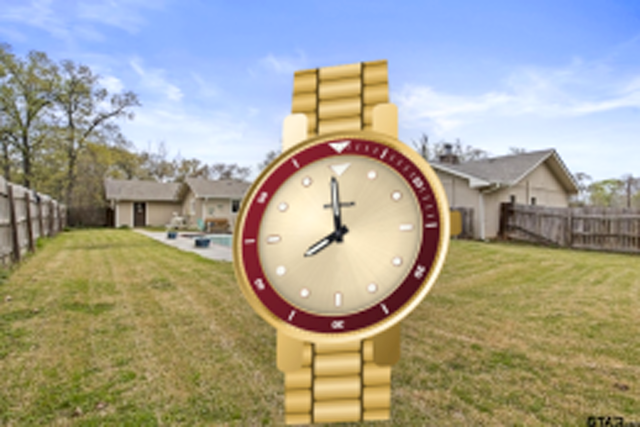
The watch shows h=7 m=59
